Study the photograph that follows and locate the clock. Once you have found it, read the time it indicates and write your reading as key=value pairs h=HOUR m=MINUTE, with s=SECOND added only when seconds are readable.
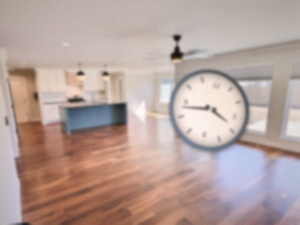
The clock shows h=3 m=43
